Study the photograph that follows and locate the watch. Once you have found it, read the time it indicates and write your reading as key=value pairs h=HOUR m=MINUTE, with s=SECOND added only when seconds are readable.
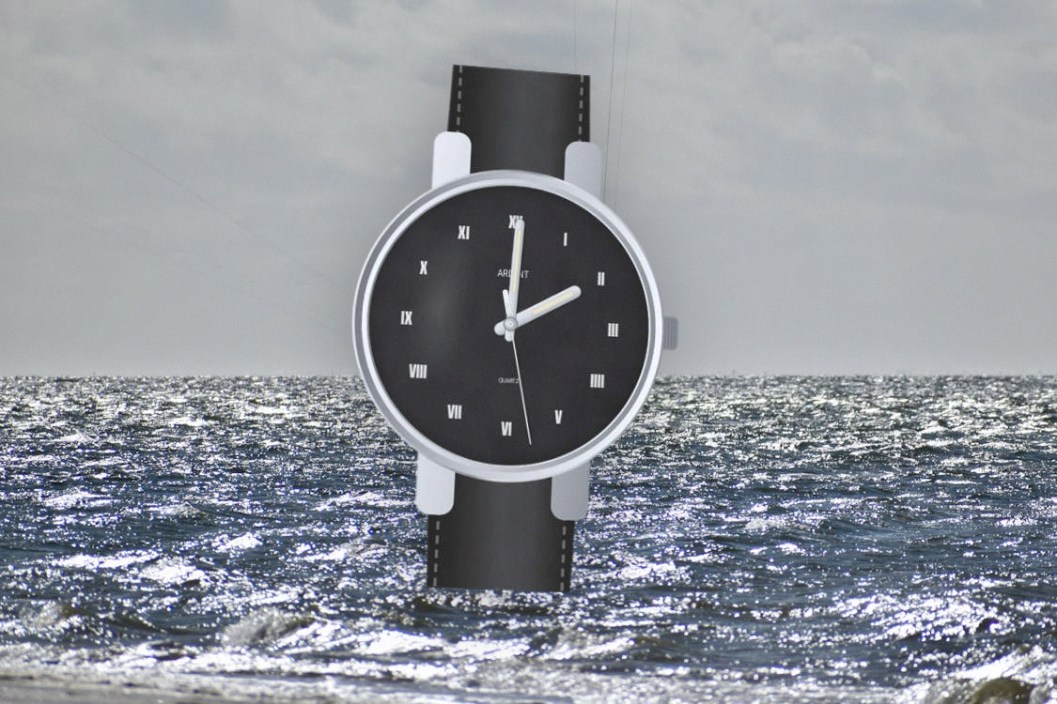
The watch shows h=2 m=0 s=28
